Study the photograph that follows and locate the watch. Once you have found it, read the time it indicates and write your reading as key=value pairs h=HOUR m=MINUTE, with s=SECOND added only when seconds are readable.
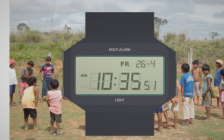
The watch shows h=10 m=35 s=51
